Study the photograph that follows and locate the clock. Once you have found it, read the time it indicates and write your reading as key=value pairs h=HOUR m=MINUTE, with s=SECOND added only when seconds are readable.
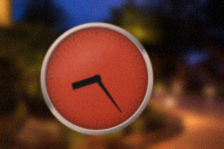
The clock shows h=8 m=24
